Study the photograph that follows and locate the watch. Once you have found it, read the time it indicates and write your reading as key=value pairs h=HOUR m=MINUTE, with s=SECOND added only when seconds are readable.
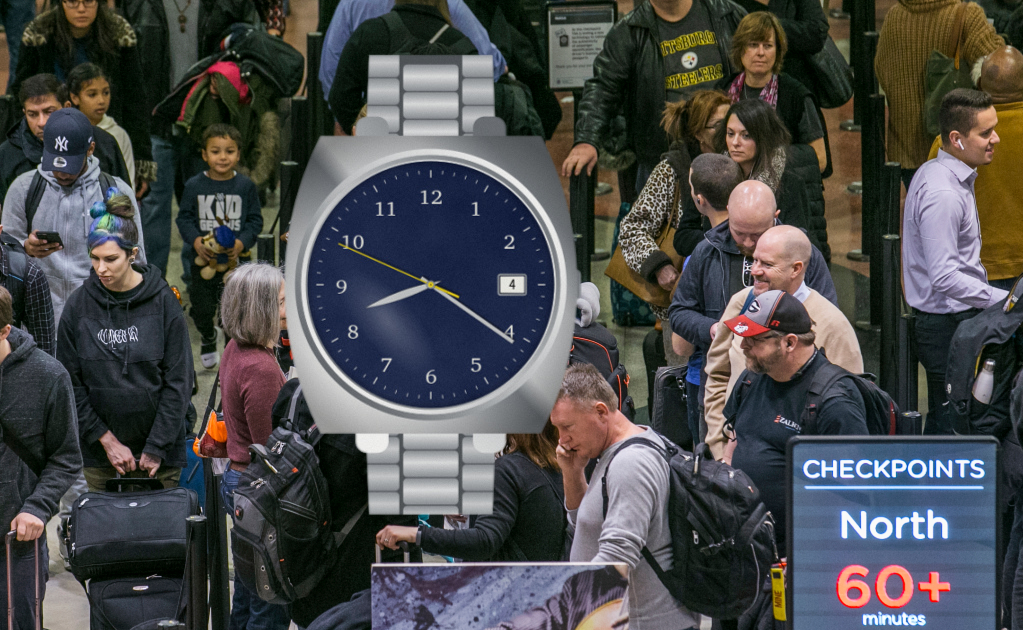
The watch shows h=8 m=20 s=49
